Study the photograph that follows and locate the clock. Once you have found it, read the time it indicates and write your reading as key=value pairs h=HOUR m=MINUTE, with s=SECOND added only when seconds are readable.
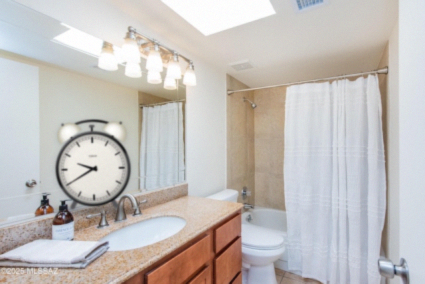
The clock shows h=9 m=40
